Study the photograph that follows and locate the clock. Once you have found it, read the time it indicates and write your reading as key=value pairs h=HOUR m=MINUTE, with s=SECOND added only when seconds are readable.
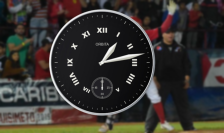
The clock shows h=1 m=13
